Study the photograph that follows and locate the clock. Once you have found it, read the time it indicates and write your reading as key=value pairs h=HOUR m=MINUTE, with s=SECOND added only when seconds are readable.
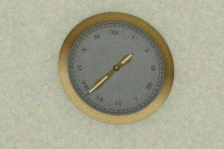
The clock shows h=1 m=38
